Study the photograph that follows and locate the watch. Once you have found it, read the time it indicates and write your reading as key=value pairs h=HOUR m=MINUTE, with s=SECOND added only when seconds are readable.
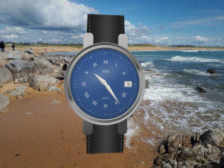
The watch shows h=10 m=24
